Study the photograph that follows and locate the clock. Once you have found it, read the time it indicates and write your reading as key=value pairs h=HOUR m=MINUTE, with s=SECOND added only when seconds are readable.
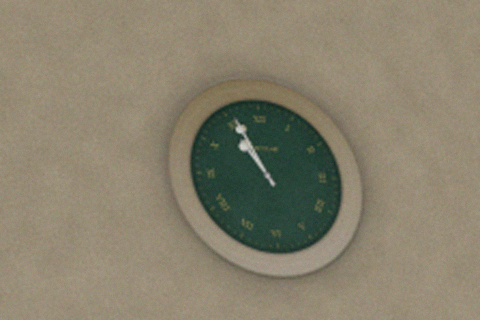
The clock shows h=10 m=56
